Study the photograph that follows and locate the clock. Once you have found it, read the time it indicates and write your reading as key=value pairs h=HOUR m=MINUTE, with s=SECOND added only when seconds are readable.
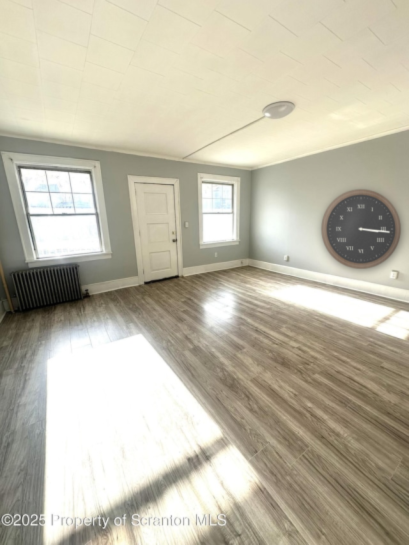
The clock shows h=3 m=16
